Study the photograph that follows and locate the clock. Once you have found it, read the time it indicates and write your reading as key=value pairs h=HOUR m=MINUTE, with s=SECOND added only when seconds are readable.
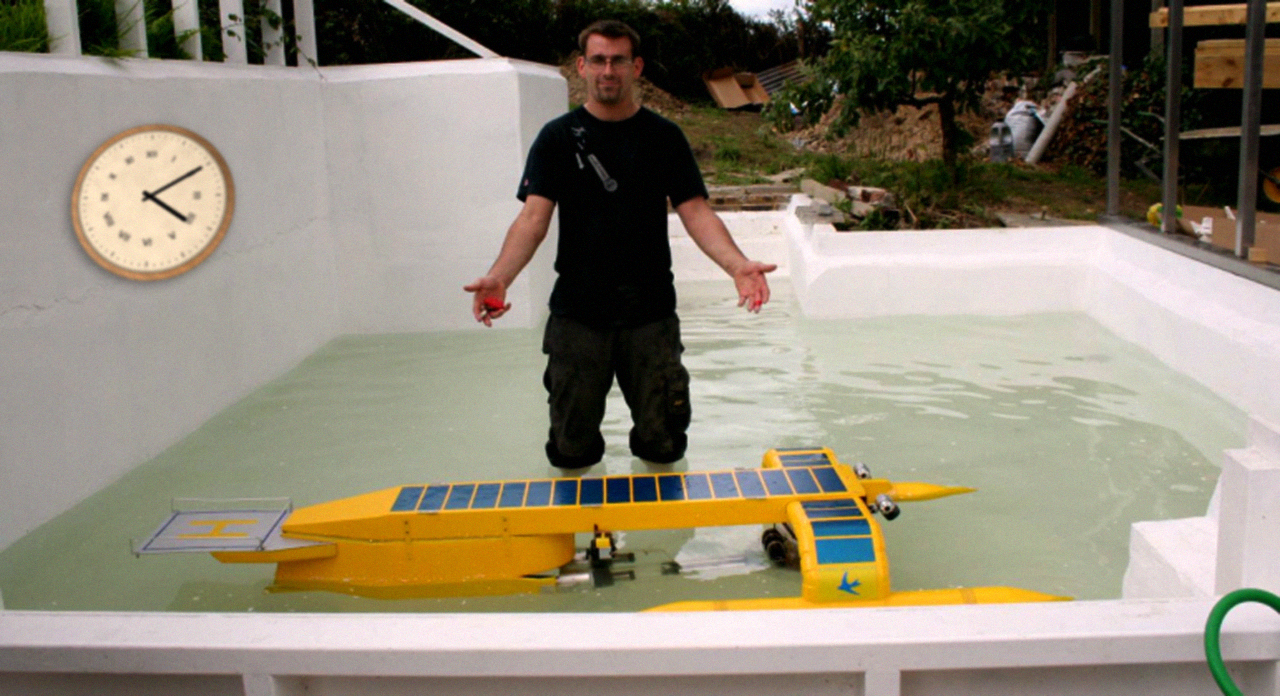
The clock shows h=4 m=10
